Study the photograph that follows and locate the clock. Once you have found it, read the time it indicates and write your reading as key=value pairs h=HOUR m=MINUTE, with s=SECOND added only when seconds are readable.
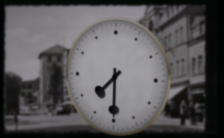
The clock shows h=7 m=30
